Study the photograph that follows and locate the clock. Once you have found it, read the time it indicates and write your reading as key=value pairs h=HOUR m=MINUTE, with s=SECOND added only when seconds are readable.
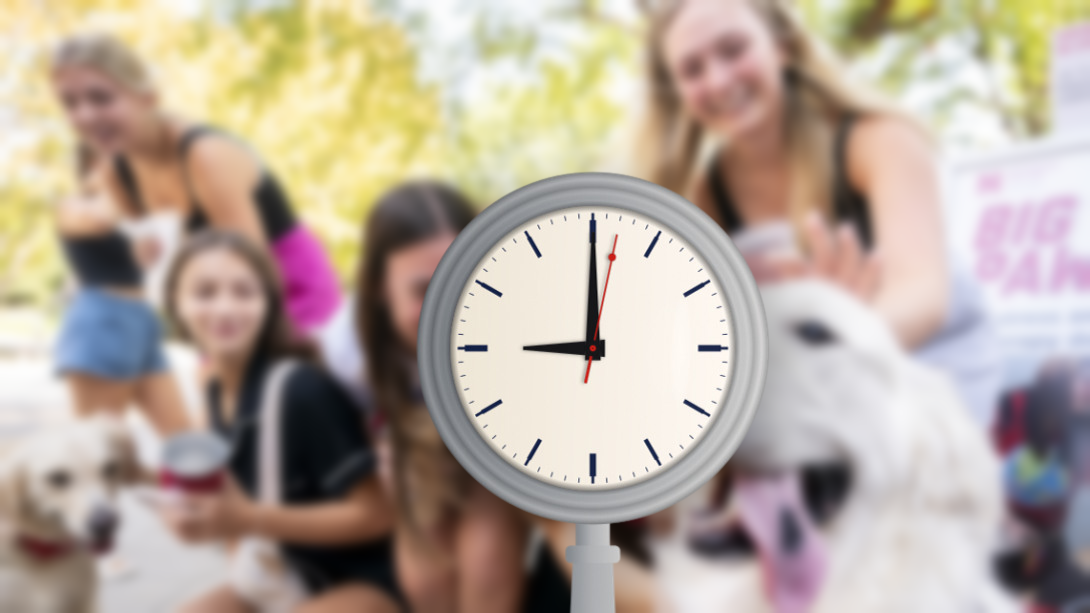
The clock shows h=9 m=0 s=2
